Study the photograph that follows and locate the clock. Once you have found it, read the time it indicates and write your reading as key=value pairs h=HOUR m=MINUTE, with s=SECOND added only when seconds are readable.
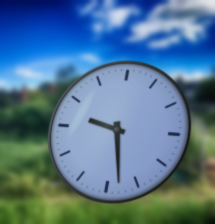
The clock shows h=9 m=28
